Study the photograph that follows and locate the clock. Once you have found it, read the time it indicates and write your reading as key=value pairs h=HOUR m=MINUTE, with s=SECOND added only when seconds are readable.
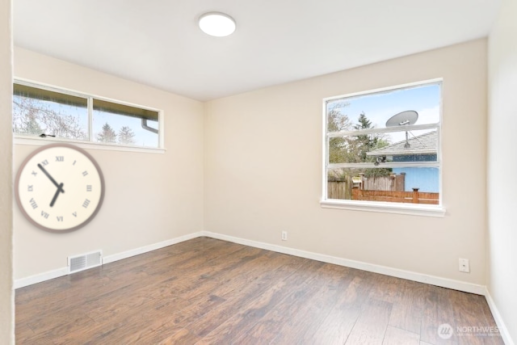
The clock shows h=6 m=53
